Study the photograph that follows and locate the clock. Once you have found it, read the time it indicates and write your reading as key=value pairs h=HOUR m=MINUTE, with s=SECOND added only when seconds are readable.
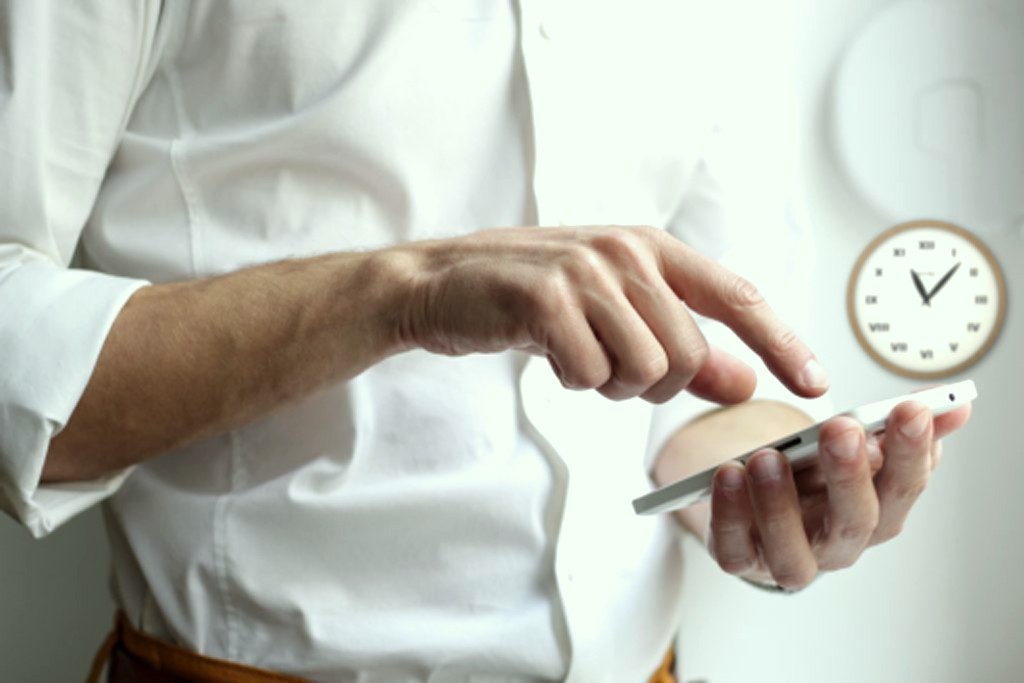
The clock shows h=11 m=7
